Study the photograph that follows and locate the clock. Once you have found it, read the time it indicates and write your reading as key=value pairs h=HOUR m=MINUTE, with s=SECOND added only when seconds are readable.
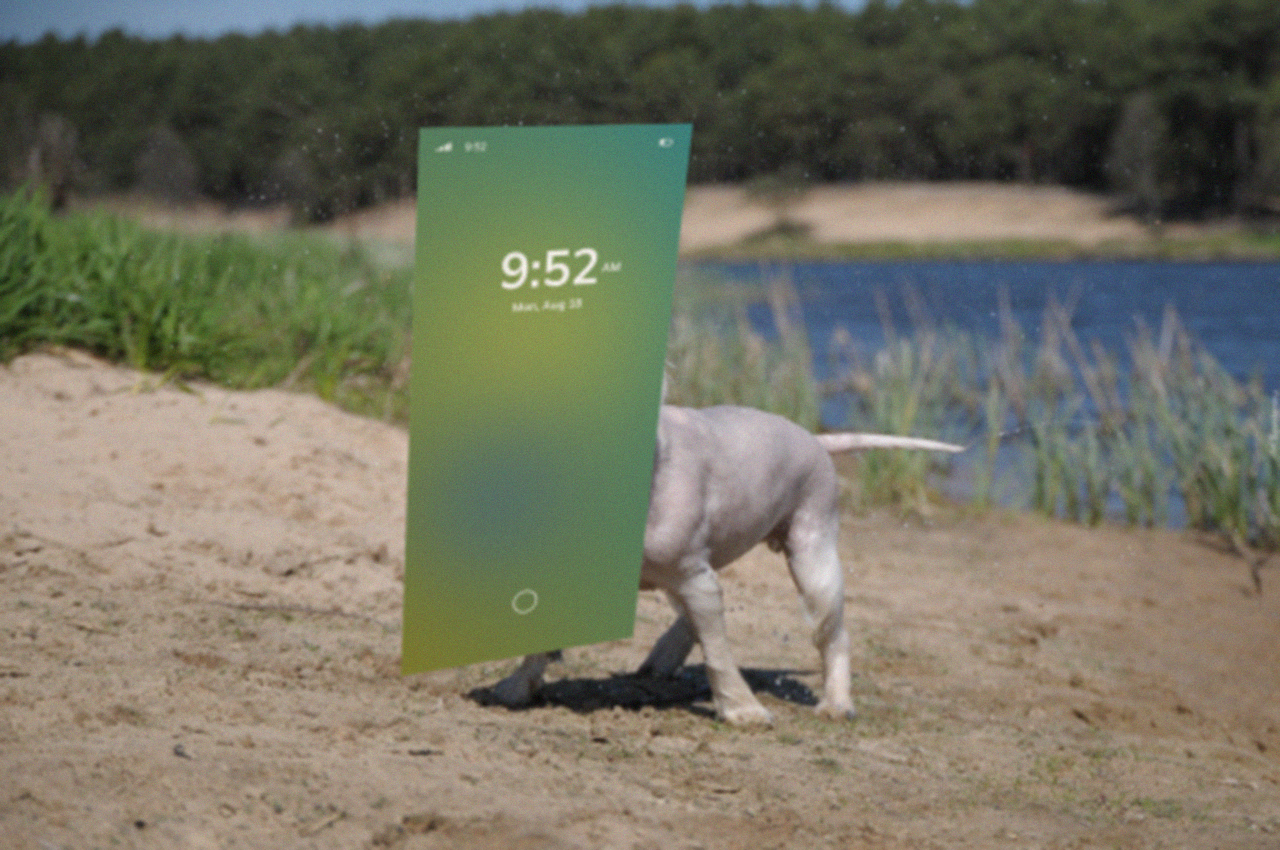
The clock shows h=9 m=52
